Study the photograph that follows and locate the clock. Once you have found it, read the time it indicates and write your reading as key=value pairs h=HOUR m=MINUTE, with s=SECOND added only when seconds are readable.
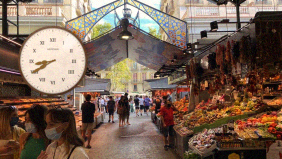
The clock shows h=8 m=40
